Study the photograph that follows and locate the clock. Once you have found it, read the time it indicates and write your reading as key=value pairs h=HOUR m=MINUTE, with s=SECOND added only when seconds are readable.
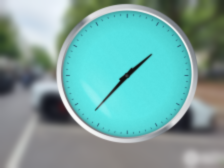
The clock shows h=1 m=37
